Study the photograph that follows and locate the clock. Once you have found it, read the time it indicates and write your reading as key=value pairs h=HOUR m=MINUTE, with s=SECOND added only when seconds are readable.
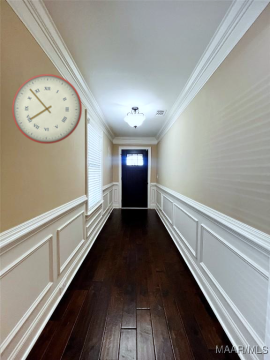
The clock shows h=7 m=53
